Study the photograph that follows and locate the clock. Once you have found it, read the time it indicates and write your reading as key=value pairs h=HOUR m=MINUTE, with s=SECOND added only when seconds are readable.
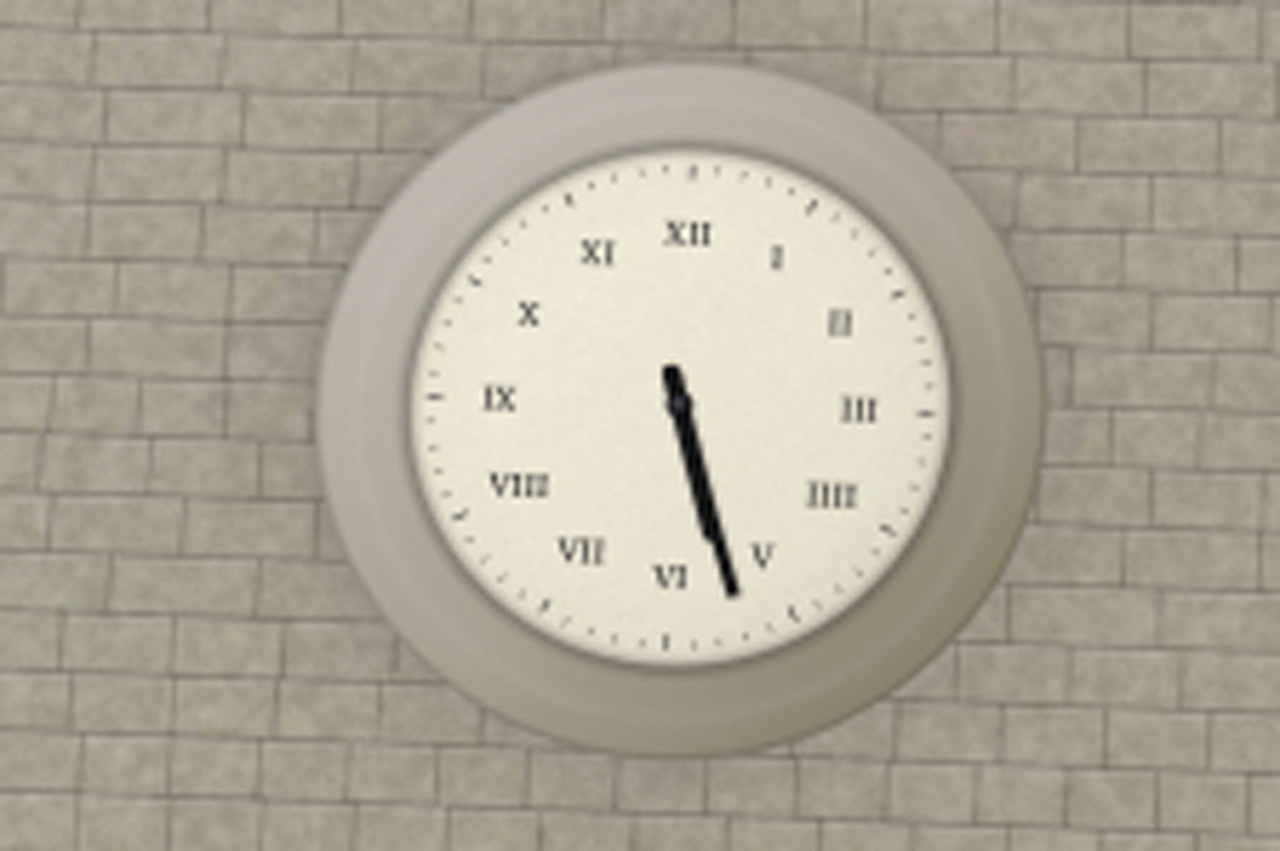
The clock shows h=5 m=27
